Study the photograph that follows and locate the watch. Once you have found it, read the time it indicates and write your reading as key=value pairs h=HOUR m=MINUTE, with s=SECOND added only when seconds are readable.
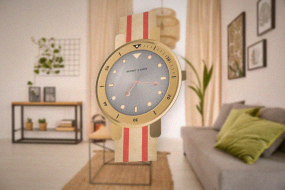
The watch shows h=7 m=17
